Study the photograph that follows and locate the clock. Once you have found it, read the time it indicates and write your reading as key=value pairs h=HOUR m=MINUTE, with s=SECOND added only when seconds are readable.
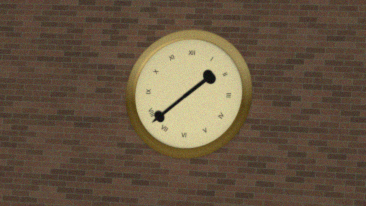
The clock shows h=1 m=38
